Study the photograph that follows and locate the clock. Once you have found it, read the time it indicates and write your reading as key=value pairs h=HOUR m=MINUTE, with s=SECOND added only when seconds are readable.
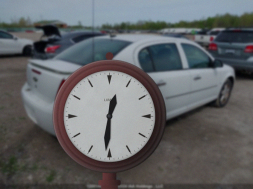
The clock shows h=12 m=31
